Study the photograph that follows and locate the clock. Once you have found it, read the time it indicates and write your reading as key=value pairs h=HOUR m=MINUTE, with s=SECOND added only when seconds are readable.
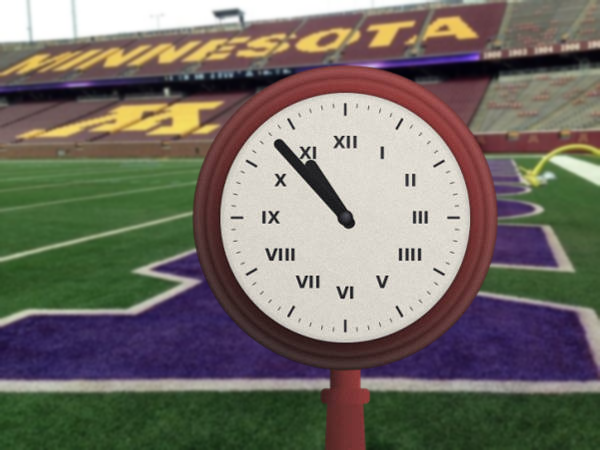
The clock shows h=10 m=53
